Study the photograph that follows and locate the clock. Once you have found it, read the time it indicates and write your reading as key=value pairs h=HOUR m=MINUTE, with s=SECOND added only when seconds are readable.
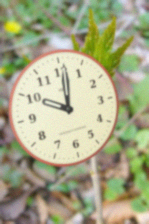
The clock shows h=10 m=1
